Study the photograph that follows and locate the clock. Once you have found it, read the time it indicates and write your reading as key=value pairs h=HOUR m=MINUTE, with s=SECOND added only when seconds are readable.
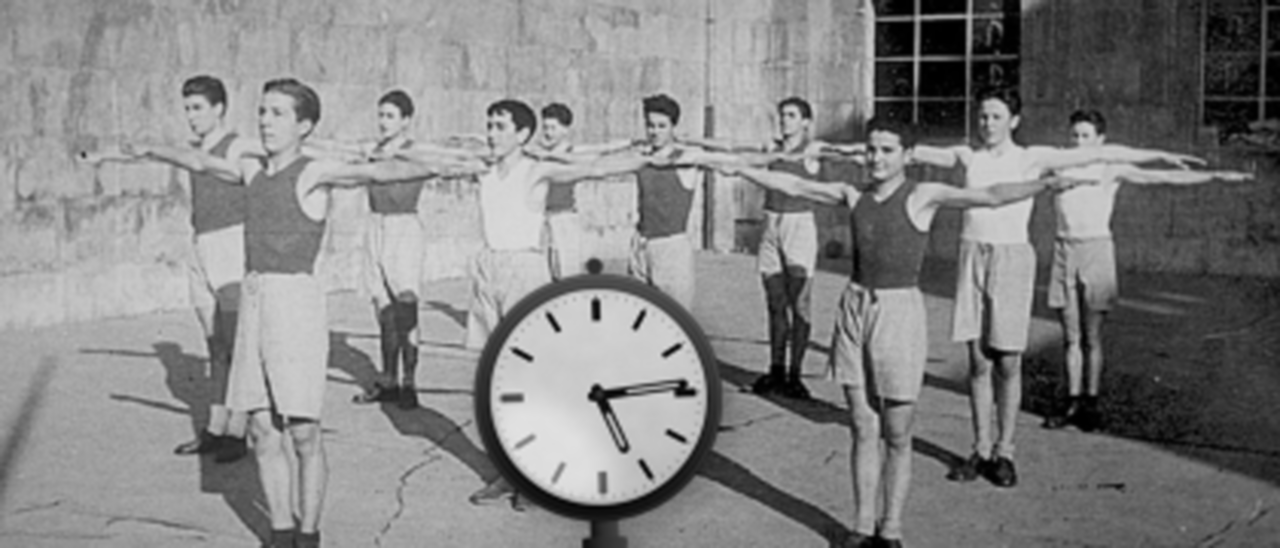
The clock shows h=5 m=14
